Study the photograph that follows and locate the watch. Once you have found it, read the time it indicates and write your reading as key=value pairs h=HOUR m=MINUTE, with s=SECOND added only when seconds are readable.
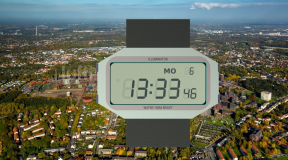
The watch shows h=13 m=33 s=46
